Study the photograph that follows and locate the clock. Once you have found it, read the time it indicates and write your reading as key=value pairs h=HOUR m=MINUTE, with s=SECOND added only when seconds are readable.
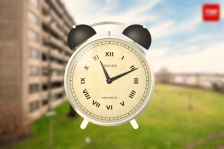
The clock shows h=11 m=11
